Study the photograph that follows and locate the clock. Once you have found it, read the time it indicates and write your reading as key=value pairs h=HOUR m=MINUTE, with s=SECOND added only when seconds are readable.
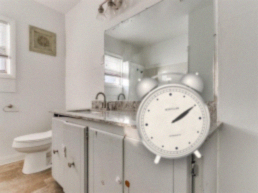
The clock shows h=2 m=10
